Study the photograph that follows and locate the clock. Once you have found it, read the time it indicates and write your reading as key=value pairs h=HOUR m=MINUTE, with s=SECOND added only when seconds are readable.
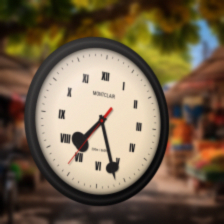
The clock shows h=7 m=26 s=36
